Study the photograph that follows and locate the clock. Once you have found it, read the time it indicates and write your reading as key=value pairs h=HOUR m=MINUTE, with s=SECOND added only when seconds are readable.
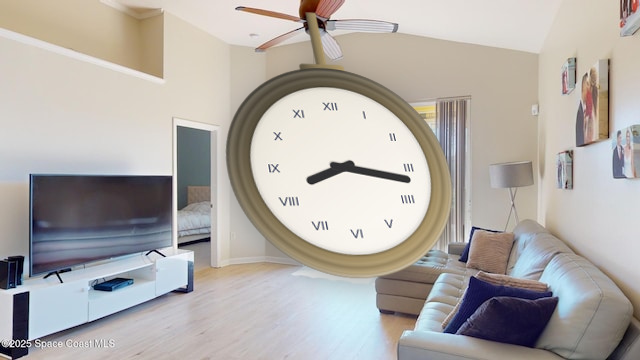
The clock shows h=8 m=17
